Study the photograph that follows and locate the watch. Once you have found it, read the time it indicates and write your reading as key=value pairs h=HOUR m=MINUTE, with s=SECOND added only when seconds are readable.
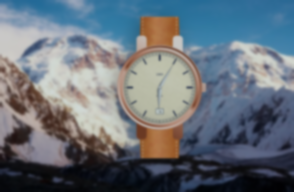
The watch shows h=6 m=5
